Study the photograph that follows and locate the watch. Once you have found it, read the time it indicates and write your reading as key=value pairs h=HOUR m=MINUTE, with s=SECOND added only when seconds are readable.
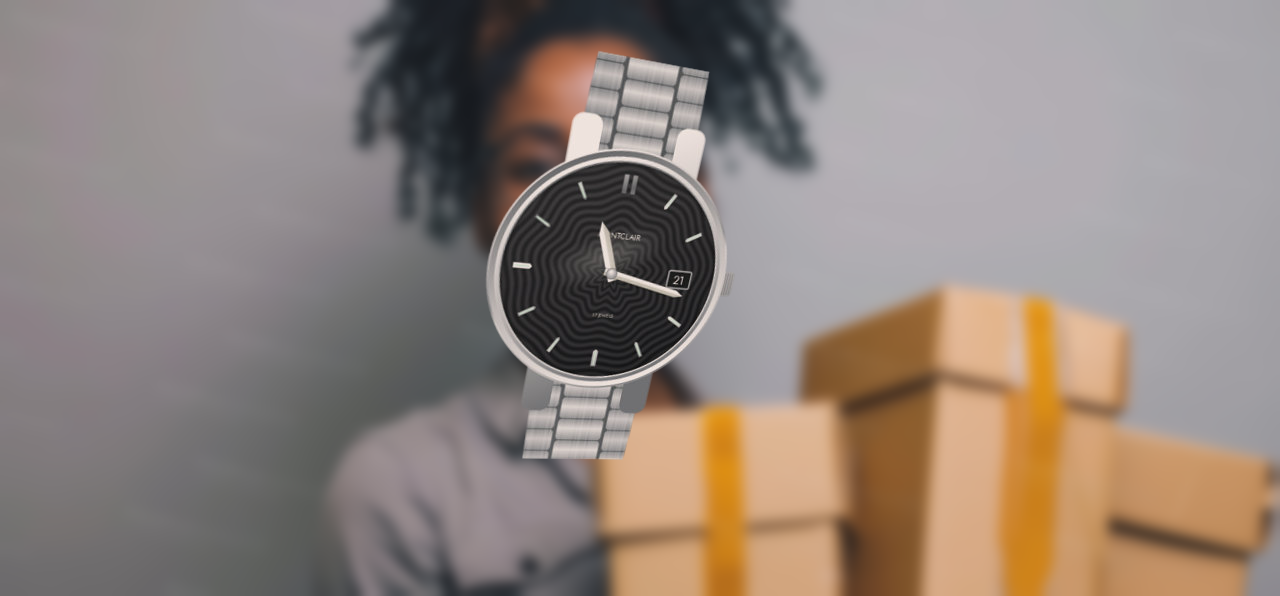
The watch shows h=11 m=17
